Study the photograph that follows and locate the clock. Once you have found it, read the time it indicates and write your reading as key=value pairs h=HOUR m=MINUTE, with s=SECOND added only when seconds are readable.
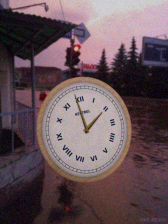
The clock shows h=1 m=59
